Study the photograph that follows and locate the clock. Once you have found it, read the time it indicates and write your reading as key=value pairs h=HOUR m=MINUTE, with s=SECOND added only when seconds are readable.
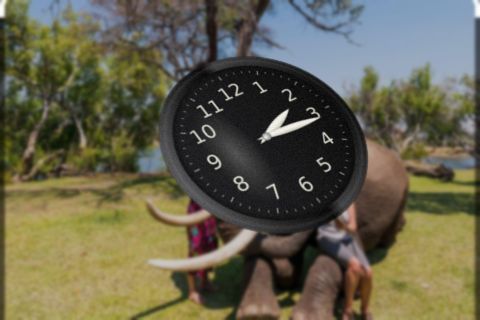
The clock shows h=2 m=16
